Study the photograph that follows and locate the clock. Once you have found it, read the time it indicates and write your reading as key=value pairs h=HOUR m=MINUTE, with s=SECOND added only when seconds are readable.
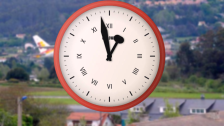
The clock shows h=12 m=58
